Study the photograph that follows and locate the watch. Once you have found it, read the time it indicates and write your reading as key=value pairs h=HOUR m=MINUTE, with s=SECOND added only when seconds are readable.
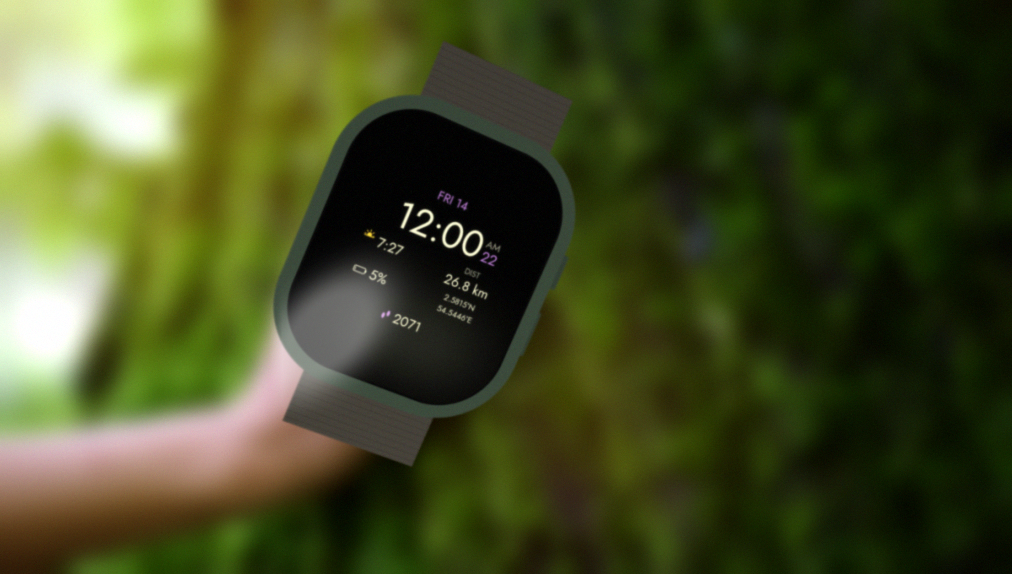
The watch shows h=12 m=0 s=22
